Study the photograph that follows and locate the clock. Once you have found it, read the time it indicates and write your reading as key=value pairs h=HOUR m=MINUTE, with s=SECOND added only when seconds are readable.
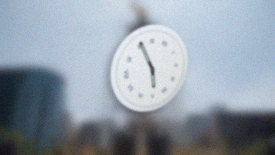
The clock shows h=4 m=51
